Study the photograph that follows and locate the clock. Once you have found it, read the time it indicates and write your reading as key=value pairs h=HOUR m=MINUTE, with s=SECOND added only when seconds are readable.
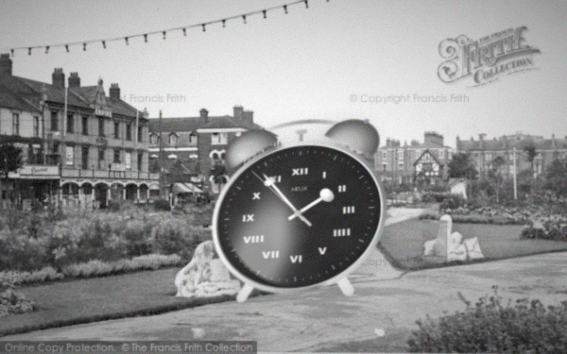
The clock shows h=1 m=53 s=53
